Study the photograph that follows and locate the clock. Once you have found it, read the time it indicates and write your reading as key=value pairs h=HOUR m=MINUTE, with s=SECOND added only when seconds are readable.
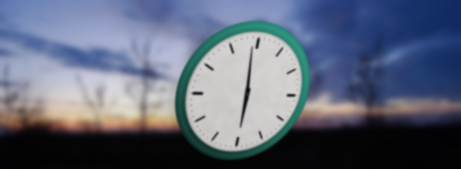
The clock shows h=5 m=59
